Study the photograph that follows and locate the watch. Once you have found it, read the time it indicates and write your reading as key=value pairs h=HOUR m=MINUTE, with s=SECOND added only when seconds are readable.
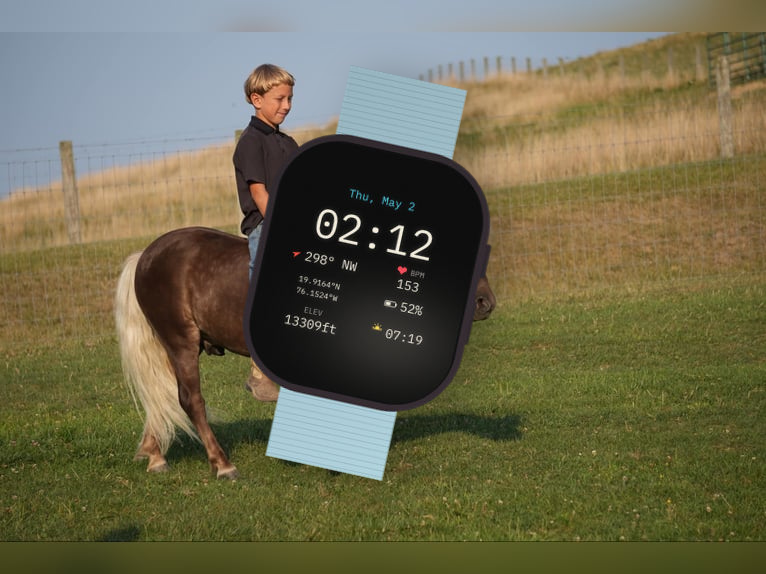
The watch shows h=2 m=12
